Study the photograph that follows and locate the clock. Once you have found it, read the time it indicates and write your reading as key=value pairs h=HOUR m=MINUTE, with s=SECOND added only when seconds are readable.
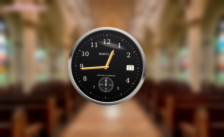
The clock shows h=12 m=44
